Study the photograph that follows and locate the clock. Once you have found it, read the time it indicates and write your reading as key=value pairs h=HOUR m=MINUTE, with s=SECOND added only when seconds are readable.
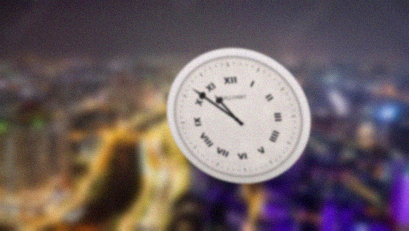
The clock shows h=10 m=52
